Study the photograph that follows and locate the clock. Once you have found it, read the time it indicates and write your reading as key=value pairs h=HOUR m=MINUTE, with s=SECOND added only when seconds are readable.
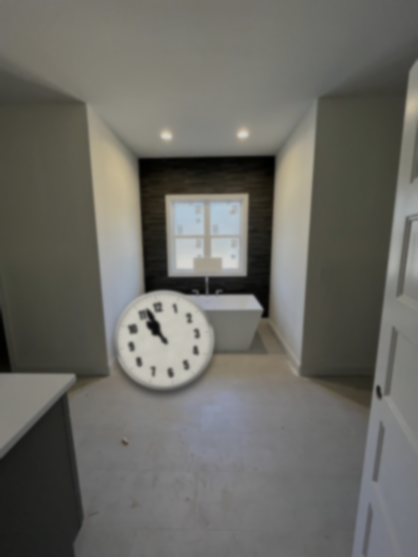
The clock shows h=10 m=57
